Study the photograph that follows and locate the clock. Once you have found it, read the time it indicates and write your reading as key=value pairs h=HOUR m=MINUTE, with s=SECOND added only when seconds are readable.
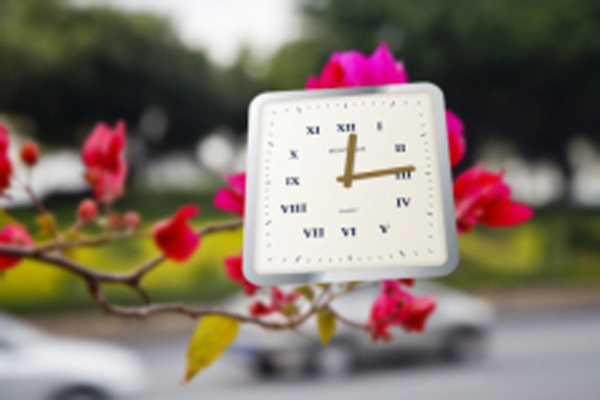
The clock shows h=12 m=14
